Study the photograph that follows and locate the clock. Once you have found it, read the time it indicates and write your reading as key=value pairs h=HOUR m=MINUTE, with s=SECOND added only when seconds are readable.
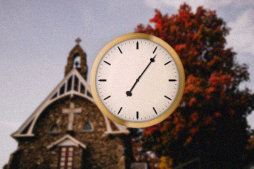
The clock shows h=7 m=6
